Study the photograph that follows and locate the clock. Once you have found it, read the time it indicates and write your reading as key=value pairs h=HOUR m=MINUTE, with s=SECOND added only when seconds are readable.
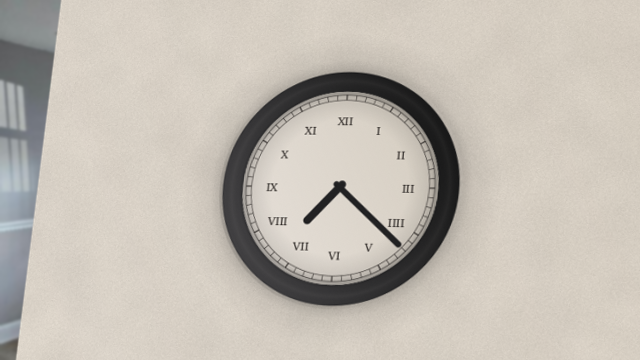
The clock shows h=7 m=22
